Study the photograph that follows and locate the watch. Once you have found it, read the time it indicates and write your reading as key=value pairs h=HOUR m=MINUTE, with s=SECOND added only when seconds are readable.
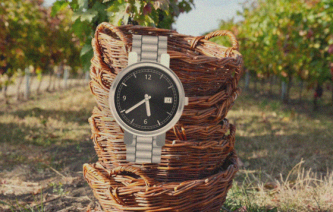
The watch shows h=5 m=39
